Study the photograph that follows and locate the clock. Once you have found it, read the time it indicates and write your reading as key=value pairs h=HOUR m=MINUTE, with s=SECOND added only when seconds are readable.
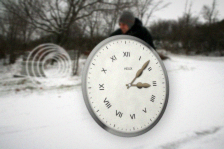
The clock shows h=3 m=8
